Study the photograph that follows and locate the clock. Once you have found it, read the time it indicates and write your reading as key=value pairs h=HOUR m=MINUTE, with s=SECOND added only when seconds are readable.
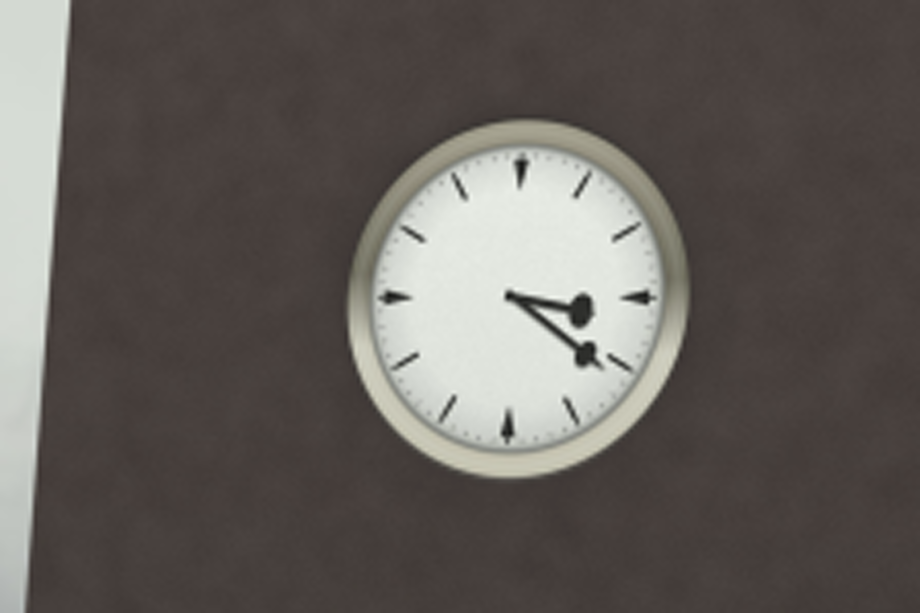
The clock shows h=3 m=21
